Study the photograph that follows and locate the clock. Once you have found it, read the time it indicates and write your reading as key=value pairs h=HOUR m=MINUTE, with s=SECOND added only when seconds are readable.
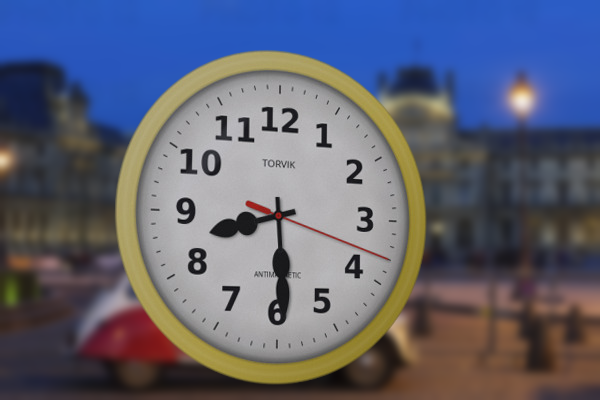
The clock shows h=8 m=29 s=18
